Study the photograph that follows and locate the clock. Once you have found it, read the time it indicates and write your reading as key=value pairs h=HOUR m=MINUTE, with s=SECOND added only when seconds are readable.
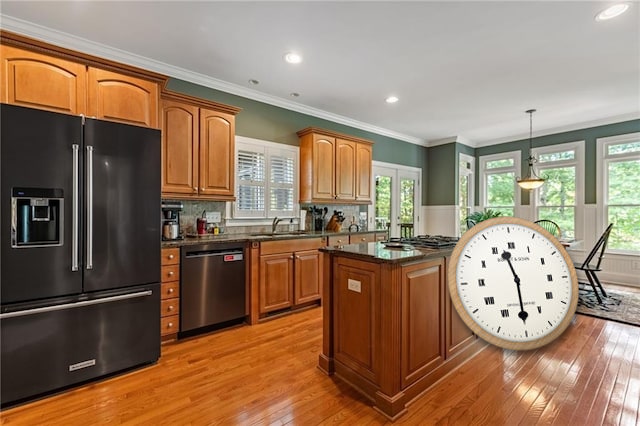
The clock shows h=11 m=30
